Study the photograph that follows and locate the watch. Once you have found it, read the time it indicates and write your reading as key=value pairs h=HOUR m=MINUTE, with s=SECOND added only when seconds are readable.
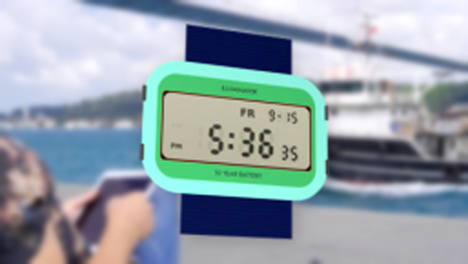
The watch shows h=5 m=36 s=35
